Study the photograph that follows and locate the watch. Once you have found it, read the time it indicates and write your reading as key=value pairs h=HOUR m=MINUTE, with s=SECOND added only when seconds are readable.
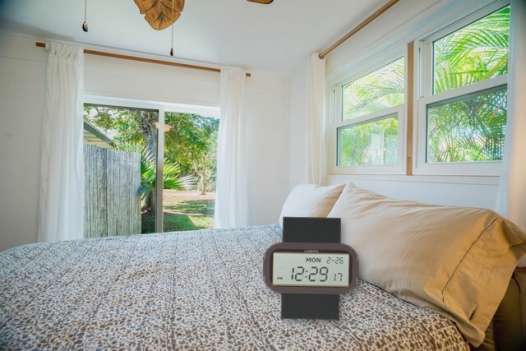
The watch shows h=12 m=29 s=17
